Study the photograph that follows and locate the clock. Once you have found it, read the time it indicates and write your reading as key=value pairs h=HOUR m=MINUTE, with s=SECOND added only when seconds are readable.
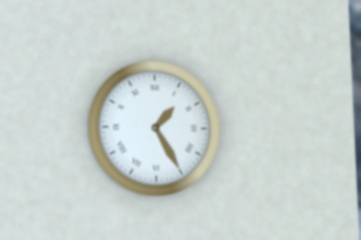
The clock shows h=1 m=25
